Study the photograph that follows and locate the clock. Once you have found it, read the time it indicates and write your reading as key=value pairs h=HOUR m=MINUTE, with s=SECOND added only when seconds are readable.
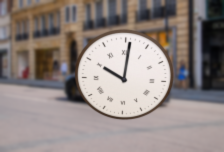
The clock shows h=10 m=1
